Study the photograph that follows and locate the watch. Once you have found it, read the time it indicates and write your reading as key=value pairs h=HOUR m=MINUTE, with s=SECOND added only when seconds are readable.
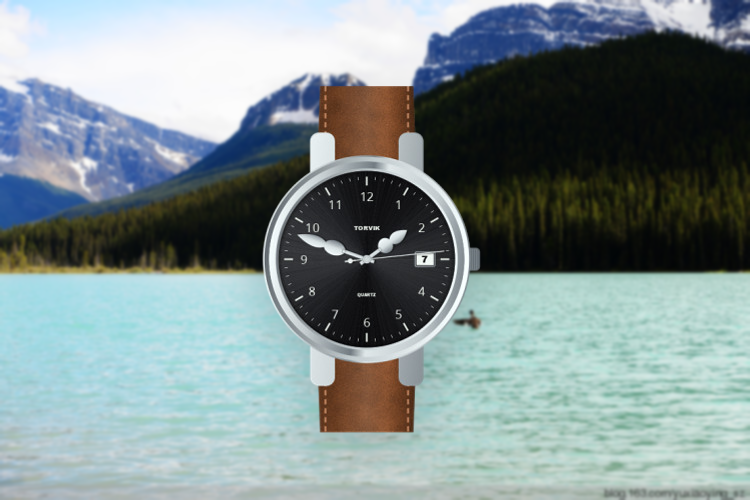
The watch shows h=1 m=48 s=14
